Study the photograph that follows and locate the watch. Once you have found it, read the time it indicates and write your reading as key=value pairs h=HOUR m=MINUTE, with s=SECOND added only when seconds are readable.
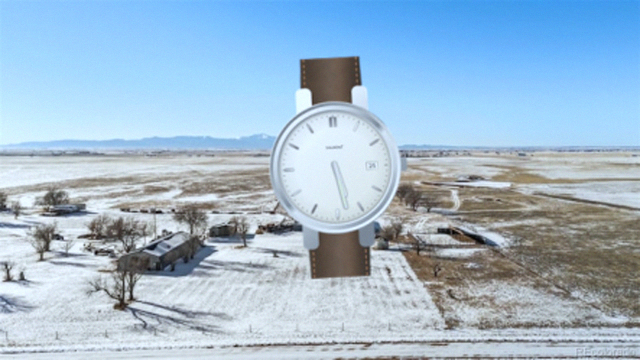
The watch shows h=5 m=28
